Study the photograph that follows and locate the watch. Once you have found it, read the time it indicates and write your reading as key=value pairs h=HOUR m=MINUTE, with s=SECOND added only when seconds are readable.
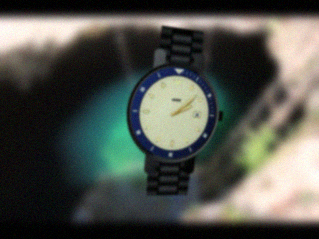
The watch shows h=2 m=8
